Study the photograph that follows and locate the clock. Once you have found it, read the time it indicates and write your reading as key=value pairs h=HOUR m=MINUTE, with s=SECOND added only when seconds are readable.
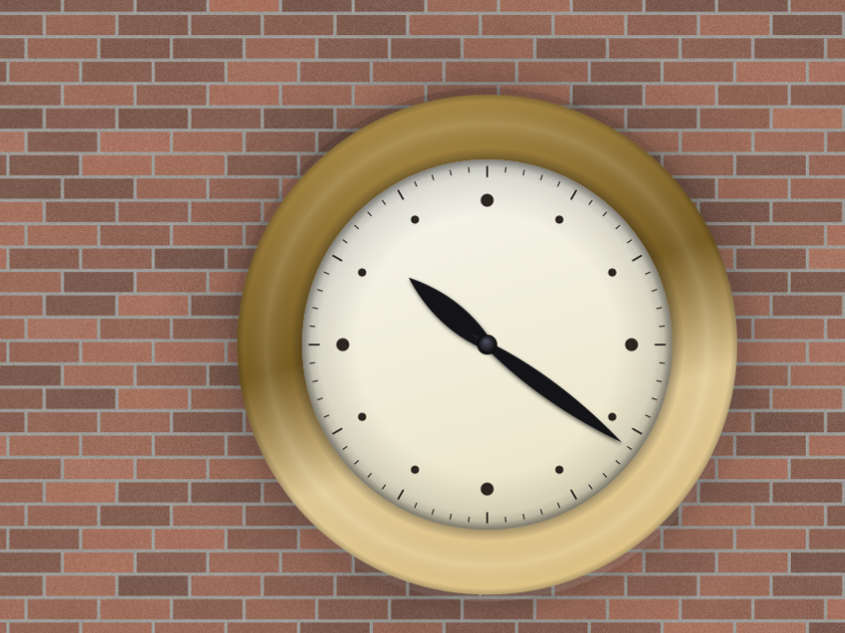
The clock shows h=10 m=21
